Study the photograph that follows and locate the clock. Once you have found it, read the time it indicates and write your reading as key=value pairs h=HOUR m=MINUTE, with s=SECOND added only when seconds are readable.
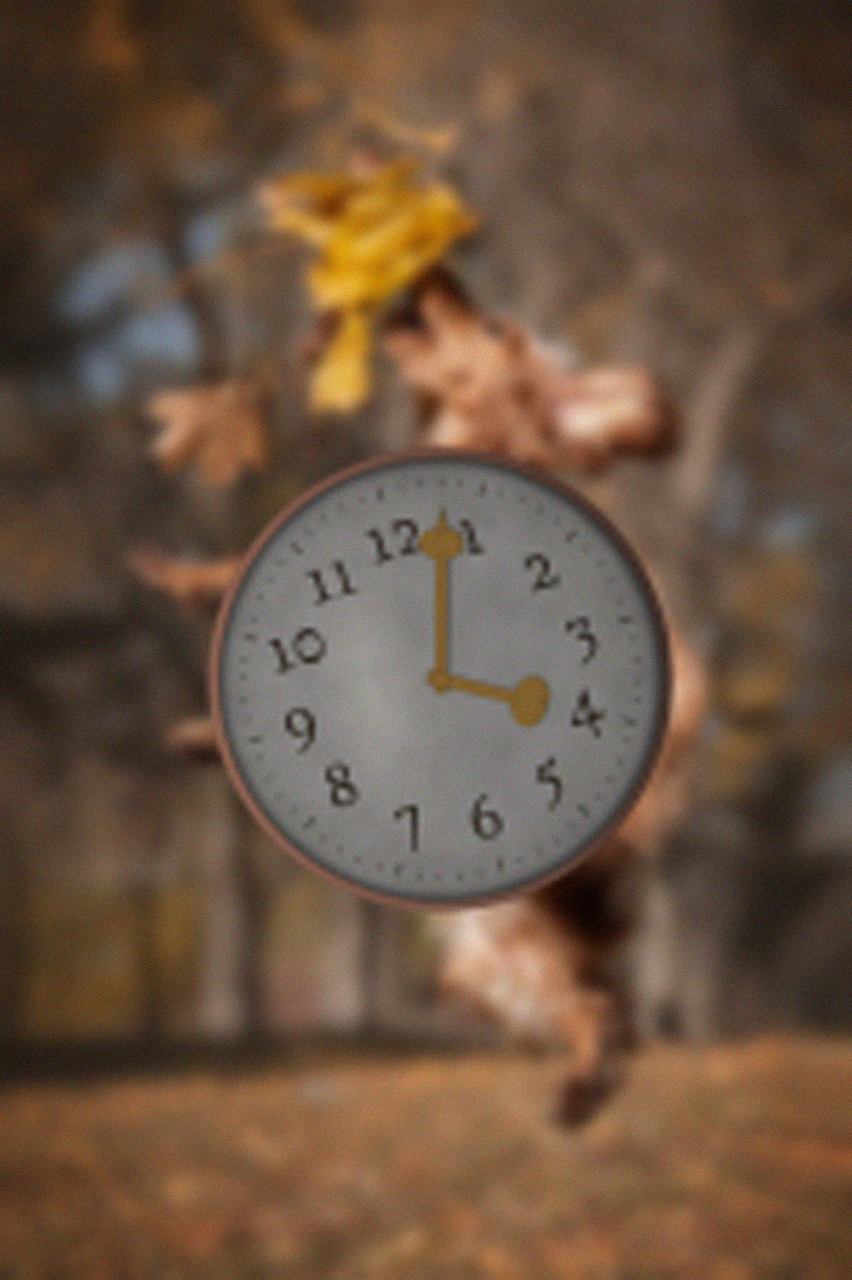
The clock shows h=4 m=3
